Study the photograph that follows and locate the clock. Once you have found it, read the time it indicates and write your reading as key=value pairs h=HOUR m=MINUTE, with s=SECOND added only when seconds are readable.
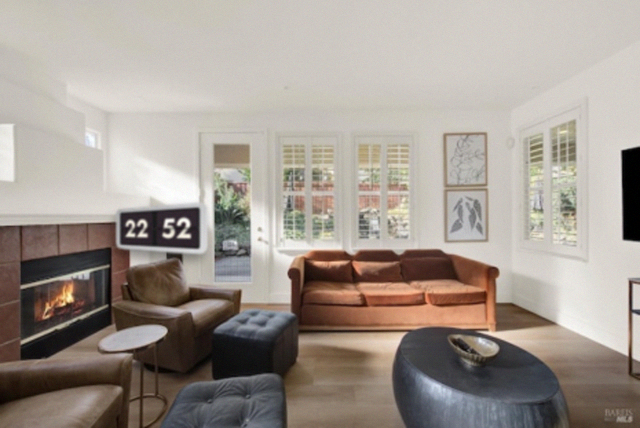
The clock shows h=22 m=52
